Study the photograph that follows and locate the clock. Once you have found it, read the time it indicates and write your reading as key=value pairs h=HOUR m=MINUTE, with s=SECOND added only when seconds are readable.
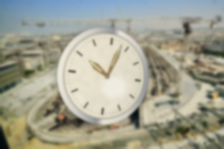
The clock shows h=10 m=3
